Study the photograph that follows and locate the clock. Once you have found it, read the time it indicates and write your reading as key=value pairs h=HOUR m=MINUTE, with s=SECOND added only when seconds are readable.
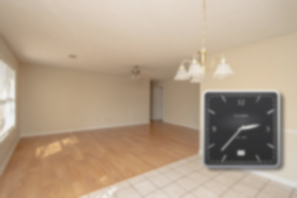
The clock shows h=2 m=37
